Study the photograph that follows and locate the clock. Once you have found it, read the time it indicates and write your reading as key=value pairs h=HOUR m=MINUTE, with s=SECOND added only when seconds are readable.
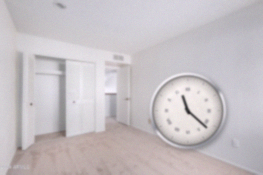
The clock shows h=11 m=22
